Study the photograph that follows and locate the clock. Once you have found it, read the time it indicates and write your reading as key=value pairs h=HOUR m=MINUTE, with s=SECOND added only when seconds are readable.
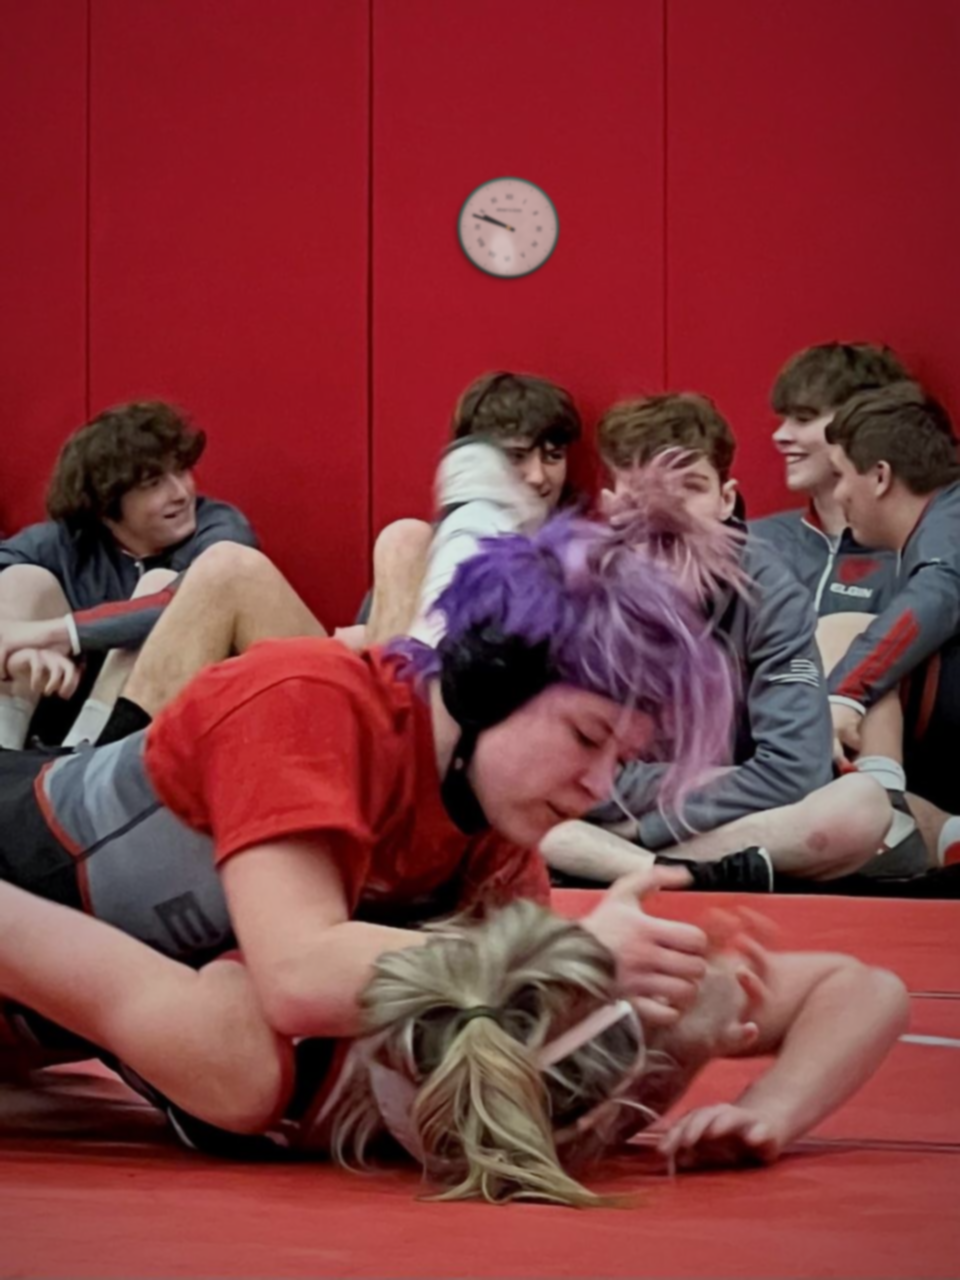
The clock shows h=9 m=48
